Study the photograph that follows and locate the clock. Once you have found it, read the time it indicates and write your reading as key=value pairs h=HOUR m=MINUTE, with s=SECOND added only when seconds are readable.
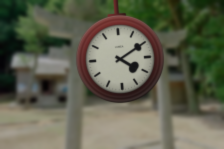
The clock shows h=4 m=10
